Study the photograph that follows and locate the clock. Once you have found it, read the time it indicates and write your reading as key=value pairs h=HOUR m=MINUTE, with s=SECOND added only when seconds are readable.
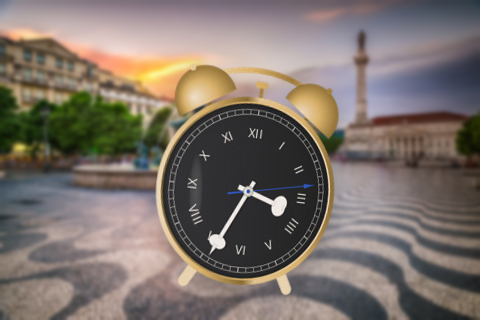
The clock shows h=3 m=34 s=13
